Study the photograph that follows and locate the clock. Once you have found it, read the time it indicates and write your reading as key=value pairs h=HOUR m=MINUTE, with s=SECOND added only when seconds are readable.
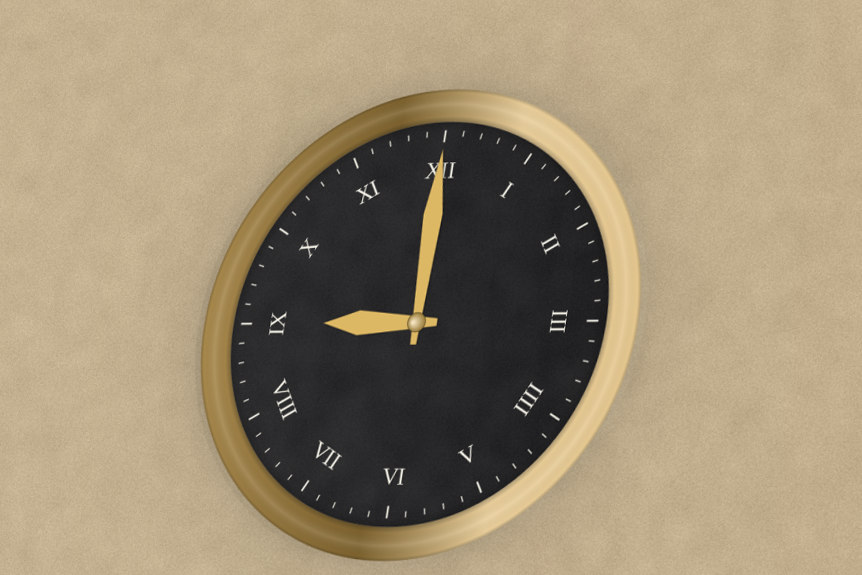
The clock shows h=9 m=0
